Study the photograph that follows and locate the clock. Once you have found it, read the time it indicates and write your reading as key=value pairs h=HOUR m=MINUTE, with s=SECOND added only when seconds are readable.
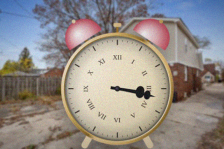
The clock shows h=3 m=17
